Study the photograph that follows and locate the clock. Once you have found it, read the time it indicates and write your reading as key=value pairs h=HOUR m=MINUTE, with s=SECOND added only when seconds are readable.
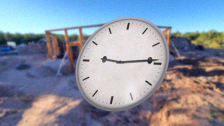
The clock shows h=9 m=14
